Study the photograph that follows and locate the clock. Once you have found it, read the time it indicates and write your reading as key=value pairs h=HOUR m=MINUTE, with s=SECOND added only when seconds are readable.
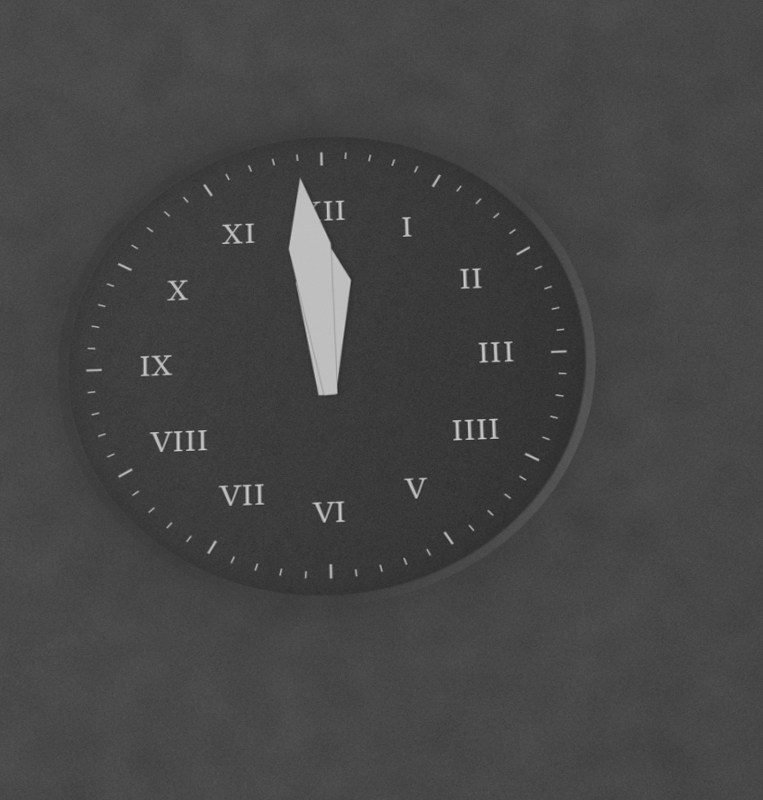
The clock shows h=11 m=59
